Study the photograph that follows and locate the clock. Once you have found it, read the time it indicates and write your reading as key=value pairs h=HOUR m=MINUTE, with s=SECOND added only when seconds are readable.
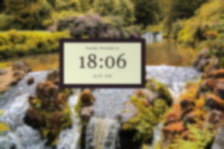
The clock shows h=18 m=6
